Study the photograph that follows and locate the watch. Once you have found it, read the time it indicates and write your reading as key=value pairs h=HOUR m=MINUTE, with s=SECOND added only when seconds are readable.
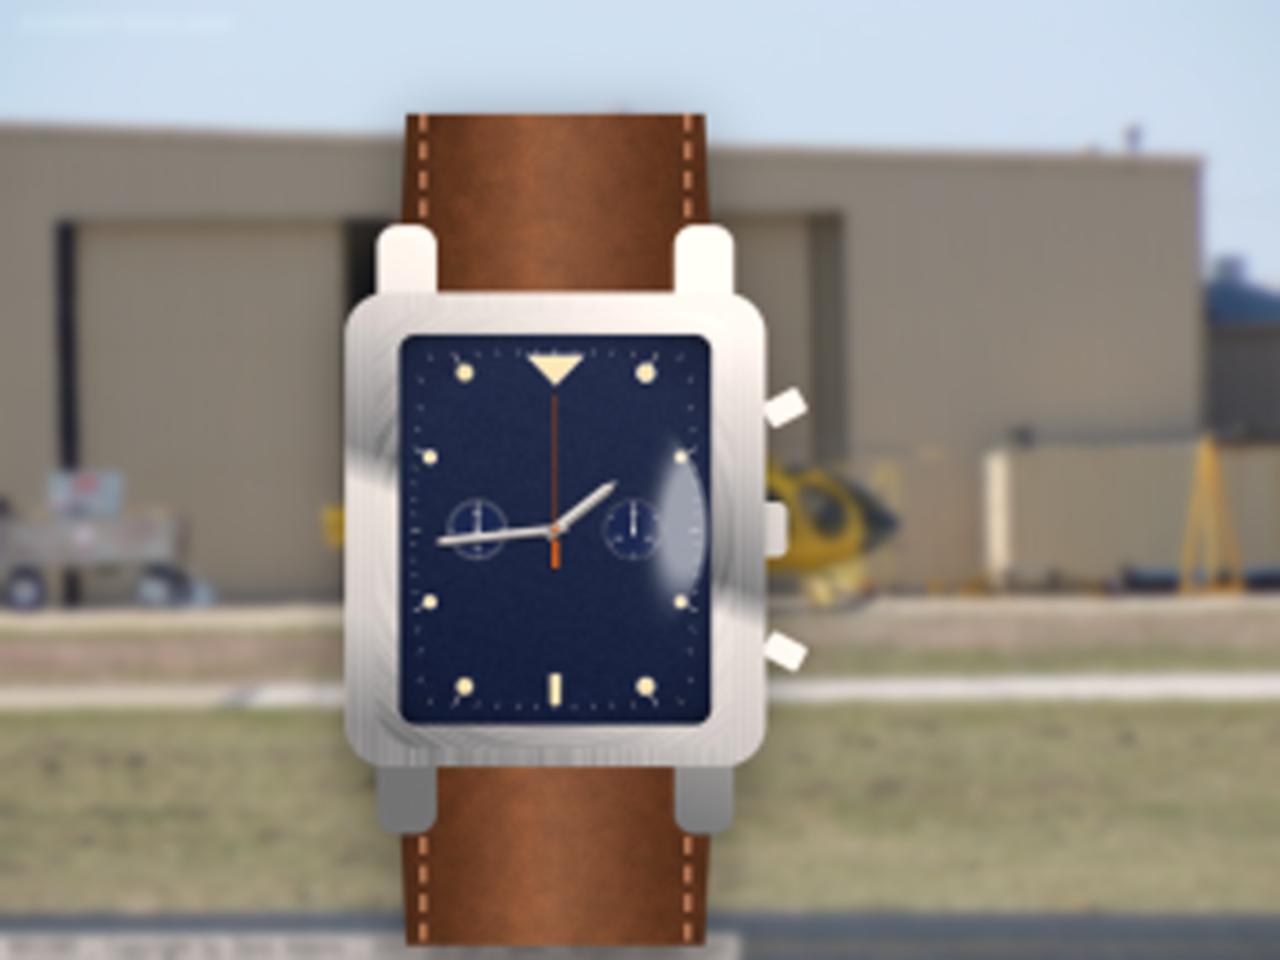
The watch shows h=1 m=44
